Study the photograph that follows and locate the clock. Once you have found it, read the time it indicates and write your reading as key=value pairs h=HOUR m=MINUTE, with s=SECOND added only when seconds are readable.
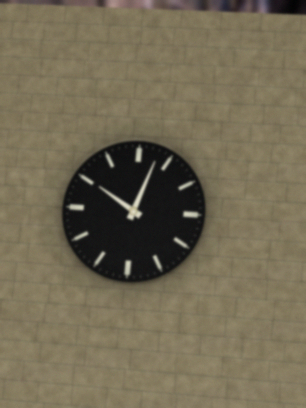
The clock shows h=10 m=3
